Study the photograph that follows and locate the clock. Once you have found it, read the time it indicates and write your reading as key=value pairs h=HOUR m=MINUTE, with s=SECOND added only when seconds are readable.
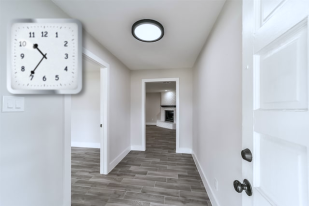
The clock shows h=10 m=36
